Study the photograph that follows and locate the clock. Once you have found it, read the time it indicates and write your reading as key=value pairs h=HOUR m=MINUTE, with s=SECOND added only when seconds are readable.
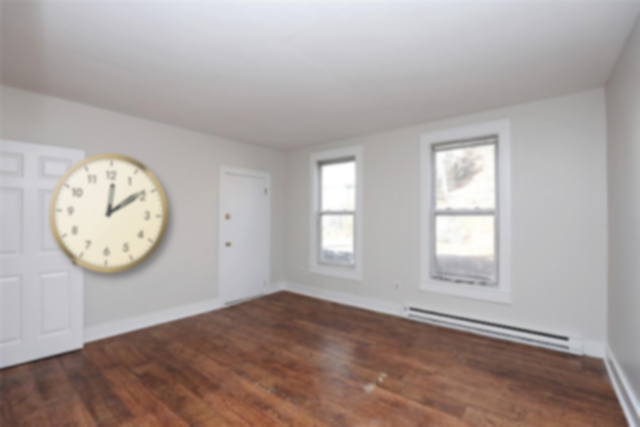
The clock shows h=12 m=9
